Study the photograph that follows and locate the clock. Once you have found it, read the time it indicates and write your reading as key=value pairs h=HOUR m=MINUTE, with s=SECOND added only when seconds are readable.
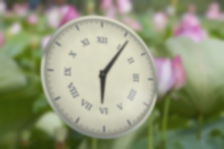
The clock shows h=6 m=6
